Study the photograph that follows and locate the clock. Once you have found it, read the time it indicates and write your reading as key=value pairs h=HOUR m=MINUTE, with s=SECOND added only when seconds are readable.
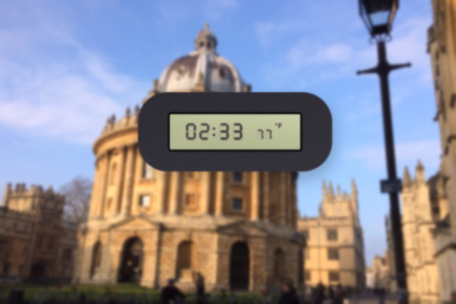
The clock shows h=2 m=33
